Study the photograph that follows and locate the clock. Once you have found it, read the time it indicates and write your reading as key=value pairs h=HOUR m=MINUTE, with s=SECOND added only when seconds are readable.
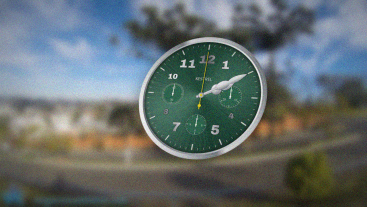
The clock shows h=2 m=10
